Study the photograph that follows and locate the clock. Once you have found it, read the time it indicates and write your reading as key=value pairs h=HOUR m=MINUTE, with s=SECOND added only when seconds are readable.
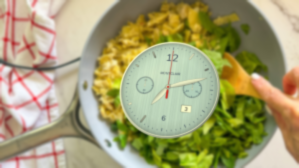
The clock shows h=7 m=12
